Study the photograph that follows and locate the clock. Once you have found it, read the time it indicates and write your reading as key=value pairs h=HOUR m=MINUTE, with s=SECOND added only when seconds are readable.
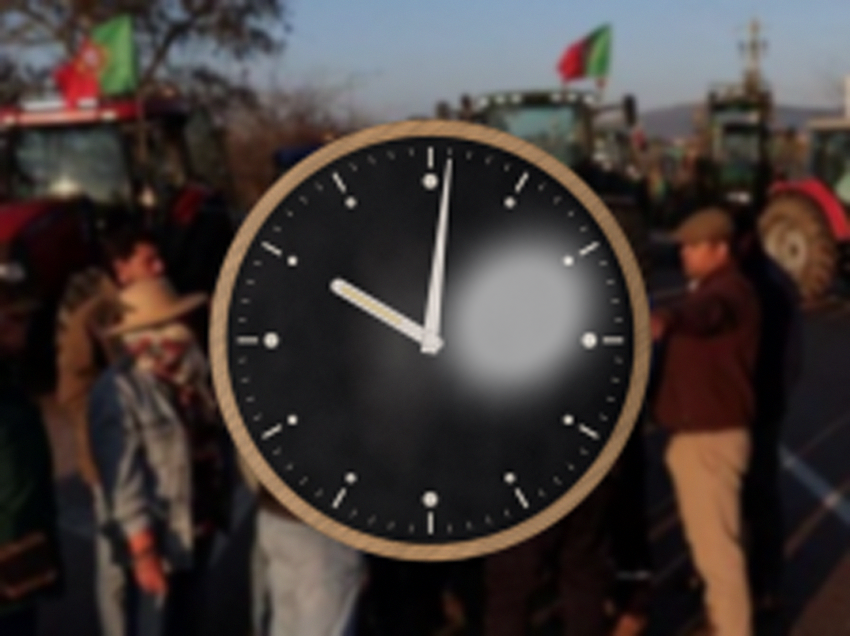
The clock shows h=10 m=1
